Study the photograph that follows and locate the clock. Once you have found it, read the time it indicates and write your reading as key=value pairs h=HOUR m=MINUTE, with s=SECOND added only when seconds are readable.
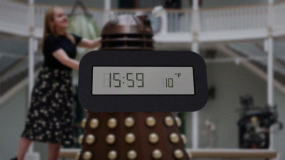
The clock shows h=15 m=59
